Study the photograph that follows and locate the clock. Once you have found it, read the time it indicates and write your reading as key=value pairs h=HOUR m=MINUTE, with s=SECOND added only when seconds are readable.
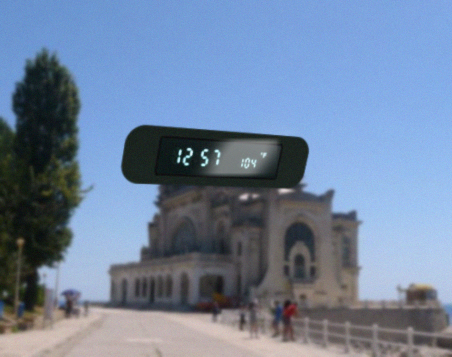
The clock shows h=12 m=57
